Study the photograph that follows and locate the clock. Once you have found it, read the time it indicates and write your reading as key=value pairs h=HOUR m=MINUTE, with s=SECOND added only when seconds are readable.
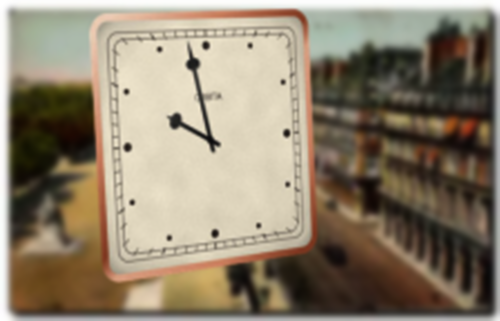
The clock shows h=9 m=58
